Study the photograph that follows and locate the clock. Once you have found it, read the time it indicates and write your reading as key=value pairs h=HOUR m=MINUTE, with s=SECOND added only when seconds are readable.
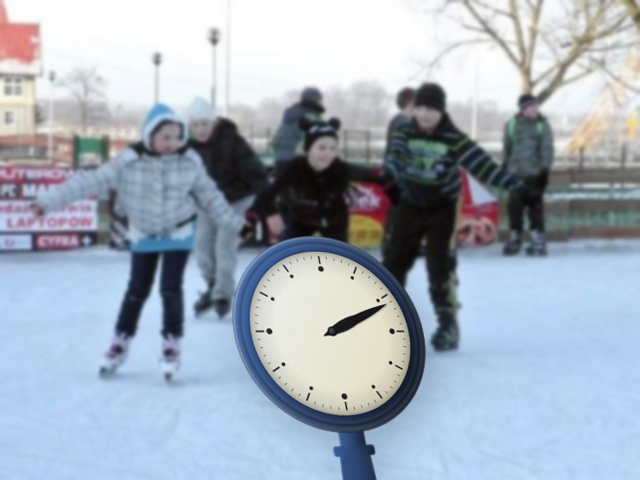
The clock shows h=2 m=11
